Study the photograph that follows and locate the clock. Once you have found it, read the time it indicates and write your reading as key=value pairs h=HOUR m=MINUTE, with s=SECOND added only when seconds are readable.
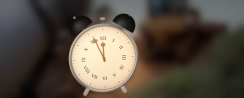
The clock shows h=11 m=56
